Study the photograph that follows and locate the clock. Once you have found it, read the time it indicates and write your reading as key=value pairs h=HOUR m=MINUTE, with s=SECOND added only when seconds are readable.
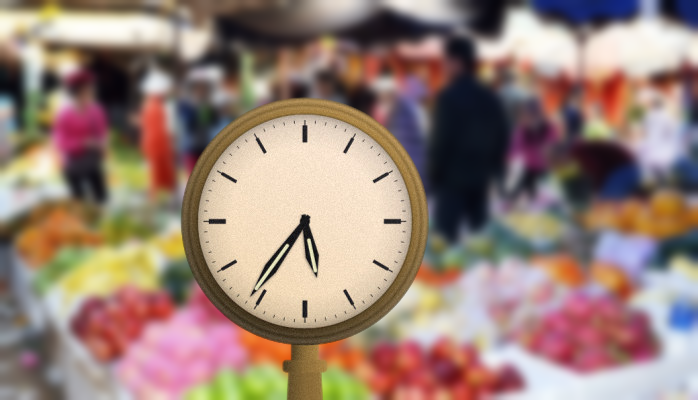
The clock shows h=5 m=36
